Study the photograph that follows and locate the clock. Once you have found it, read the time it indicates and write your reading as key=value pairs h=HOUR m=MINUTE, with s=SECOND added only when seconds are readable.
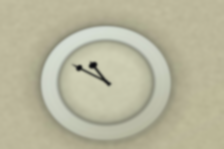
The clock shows h=10 m=50
